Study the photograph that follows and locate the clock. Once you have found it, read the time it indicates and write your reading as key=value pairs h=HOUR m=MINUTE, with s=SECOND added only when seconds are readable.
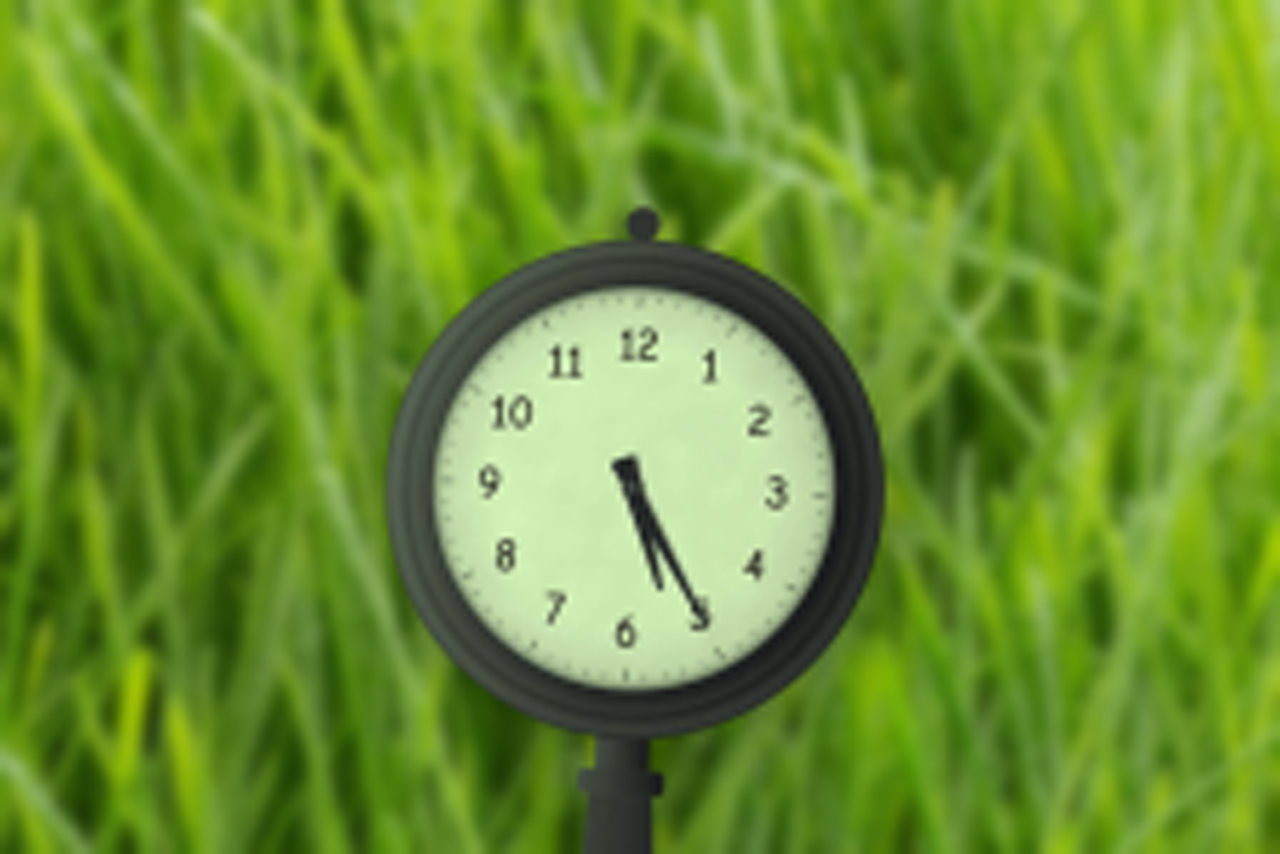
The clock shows h=5 m=25
